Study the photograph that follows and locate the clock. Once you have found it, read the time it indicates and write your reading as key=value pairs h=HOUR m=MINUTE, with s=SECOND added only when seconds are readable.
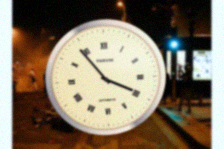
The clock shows h=3 m=54
